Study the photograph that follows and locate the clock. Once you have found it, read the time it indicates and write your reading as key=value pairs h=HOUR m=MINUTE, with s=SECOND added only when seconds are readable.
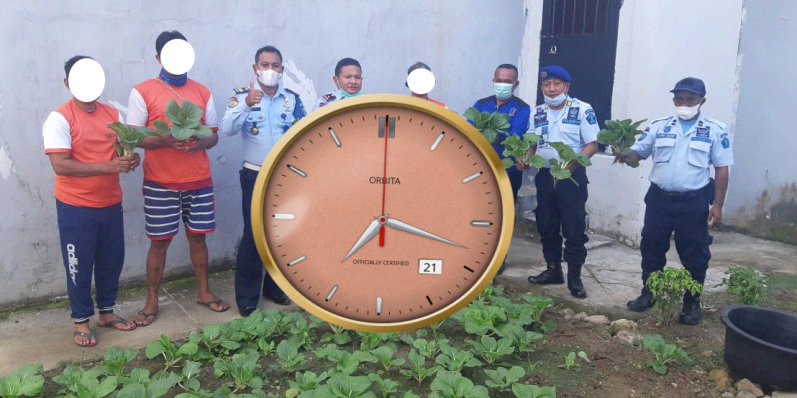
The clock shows h=7 m=18 s=0
